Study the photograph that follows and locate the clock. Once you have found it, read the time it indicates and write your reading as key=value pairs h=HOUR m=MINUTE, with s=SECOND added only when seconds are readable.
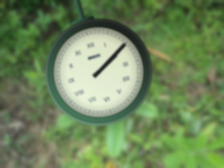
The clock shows h=2 m=10
